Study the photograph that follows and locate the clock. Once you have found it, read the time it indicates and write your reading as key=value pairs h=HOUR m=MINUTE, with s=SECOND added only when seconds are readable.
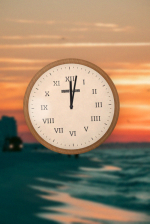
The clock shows h=12 m=2
